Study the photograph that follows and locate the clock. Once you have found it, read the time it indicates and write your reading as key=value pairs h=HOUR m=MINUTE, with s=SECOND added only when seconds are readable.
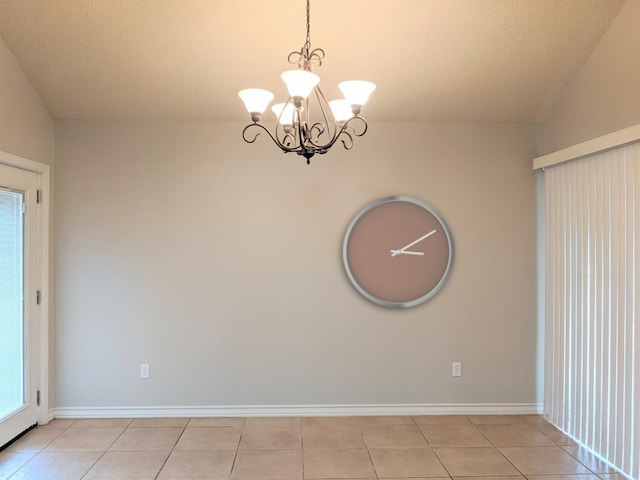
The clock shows h=3 m=10
